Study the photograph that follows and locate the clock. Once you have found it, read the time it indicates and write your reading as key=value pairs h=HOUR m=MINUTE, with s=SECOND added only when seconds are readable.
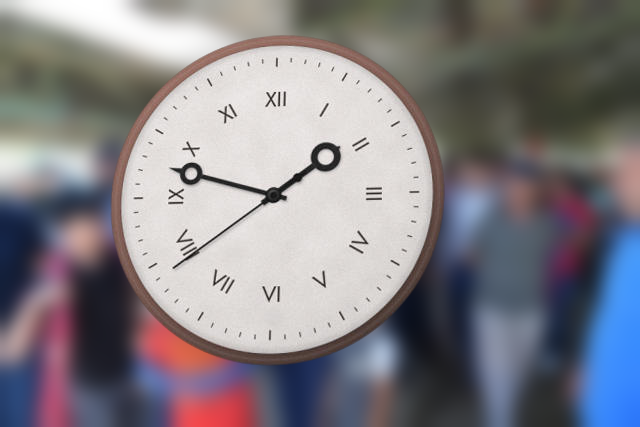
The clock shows h=1 m=47 s=39
